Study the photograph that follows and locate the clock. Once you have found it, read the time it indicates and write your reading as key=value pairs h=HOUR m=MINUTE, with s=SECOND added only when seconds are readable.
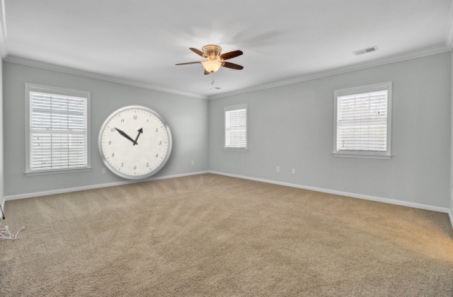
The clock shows h=12 m=51
